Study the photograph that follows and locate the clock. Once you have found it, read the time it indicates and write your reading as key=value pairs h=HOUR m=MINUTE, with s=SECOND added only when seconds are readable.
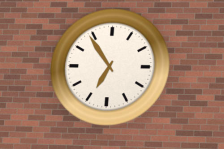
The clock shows h=6 m=54
